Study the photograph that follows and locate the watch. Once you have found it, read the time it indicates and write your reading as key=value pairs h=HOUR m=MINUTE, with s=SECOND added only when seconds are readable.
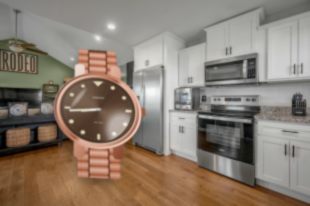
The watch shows h=8 m=44
